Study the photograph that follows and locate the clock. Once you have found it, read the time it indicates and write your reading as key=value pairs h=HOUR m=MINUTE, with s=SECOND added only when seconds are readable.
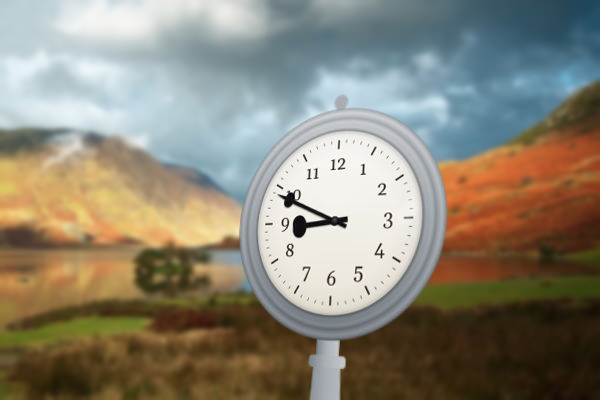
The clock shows h=8 m=49
